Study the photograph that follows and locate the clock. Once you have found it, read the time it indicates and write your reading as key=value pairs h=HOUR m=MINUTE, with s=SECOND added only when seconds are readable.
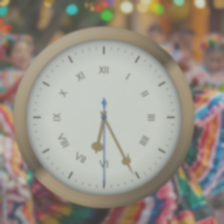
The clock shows h=6 m=25 s=30
